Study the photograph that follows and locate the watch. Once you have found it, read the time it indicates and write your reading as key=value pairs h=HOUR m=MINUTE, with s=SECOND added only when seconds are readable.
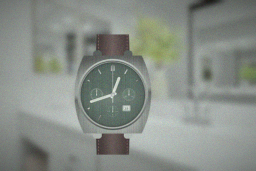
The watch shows h=12 m=42
